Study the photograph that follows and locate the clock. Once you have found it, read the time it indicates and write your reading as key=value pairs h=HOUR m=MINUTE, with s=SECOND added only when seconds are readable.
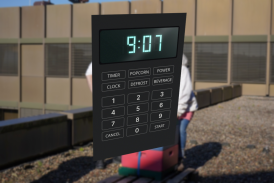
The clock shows h=9 m=7
